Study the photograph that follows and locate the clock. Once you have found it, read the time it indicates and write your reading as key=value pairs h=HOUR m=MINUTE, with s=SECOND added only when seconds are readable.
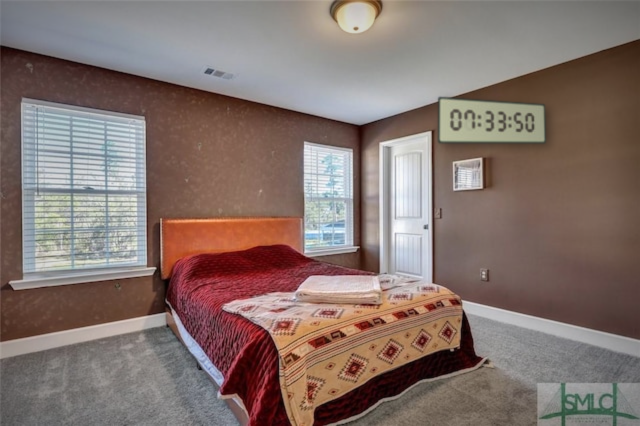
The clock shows h=7 m=33 s=50
